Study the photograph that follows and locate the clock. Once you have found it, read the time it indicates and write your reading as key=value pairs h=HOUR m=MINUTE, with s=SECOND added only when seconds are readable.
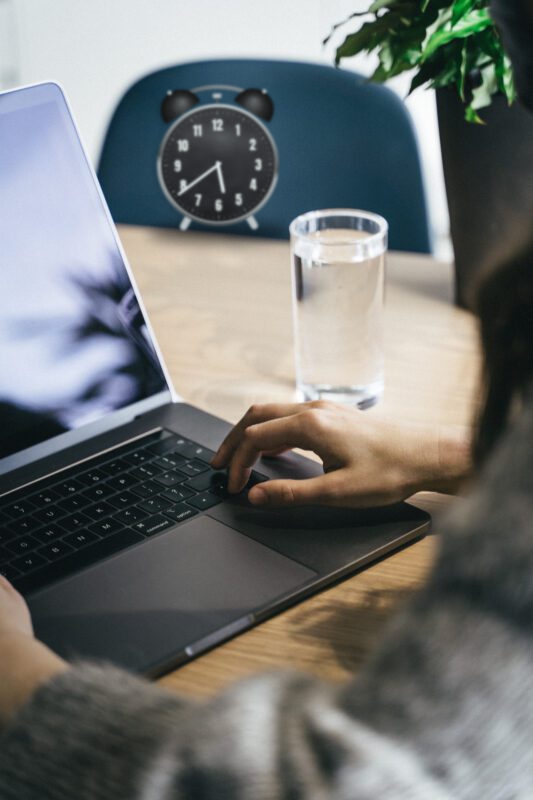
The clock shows h=5 m=39
